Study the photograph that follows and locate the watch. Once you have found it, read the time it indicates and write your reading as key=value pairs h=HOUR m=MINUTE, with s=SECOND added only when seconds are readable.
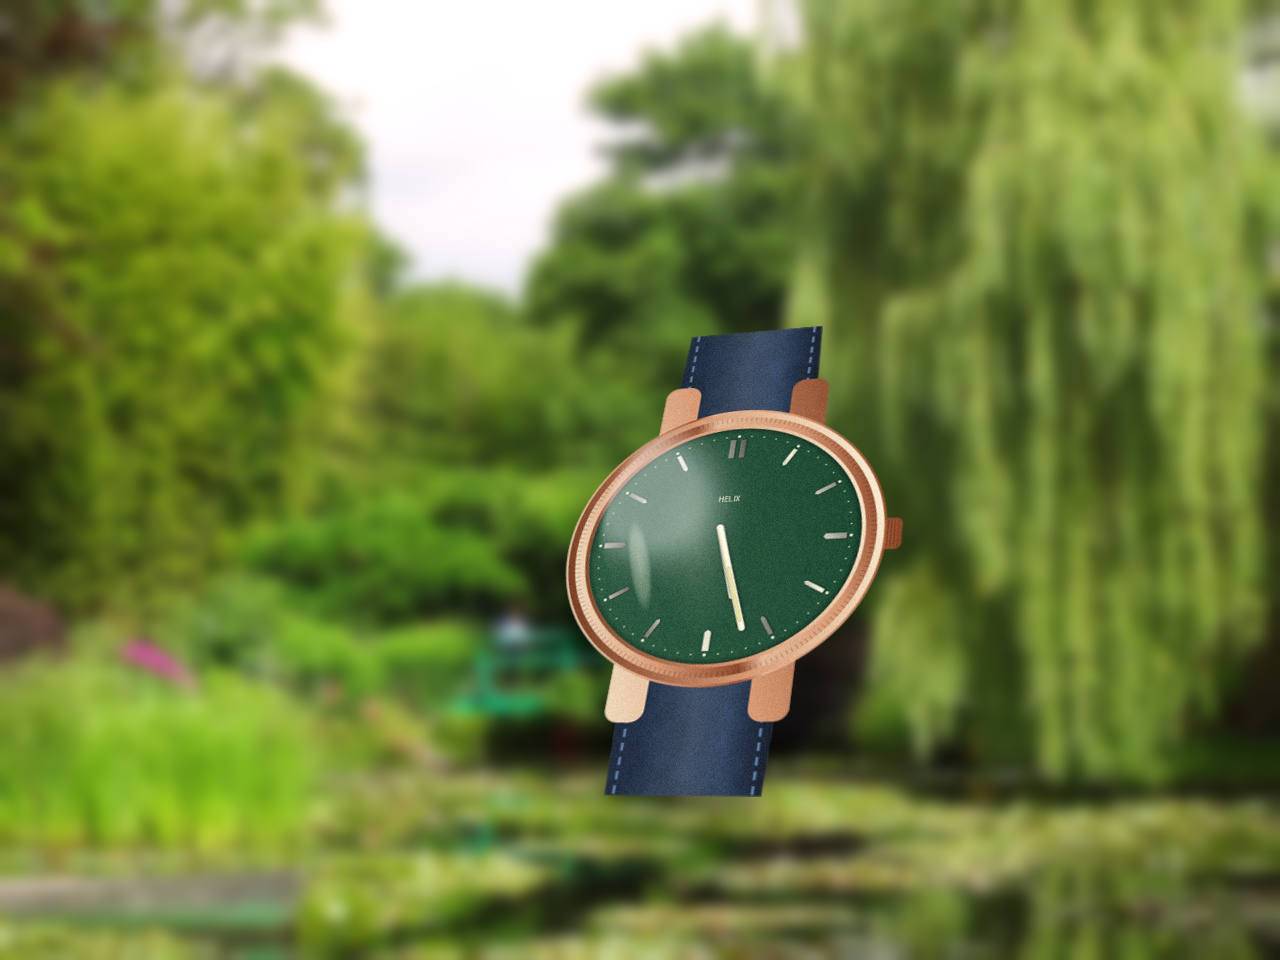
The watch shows h=5 m=27
